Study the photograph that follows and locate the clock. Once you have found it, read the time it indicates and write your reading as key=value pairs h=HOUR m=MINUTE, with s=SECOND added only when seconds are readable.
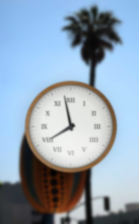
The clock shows h=7 m=58
